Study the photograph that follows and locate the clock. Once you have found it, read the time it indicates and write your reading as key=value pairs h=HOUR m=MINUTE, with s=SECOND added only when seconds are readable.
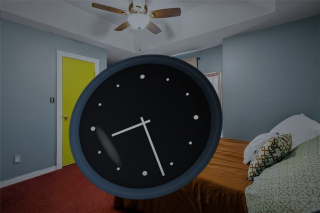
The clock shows h=8 m=27
